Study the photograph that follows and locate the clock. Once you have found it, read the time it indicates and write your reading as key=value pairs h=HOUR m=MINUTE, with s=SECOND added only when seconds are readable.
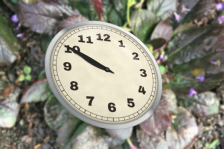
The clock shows h=9 m=50
